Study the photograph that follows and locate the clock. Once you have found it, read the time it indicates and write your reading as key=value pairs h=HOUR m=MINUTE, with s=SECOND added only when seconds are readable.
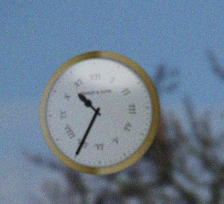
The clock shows h=10 m=35
